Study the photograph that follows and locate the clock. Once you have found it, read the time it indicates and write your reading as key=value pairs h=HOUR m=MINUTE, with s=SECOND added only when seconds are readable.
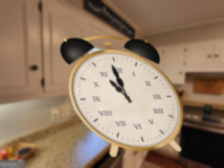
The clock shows h=10 m=59
